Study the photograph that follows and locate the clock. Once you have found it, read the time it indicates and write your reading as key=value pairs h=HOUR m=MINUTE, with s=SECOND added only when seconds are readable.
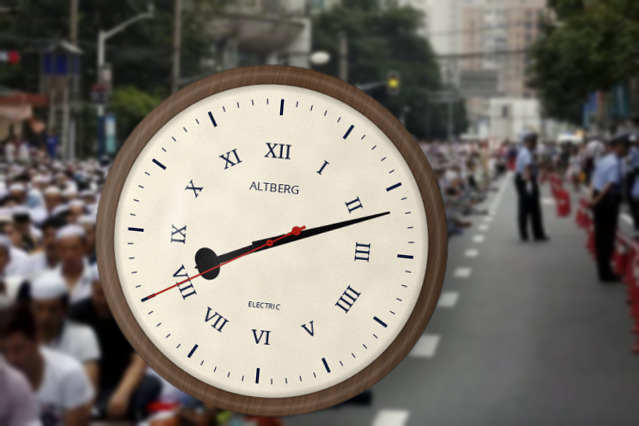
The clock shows h=8 m=11 s=40
